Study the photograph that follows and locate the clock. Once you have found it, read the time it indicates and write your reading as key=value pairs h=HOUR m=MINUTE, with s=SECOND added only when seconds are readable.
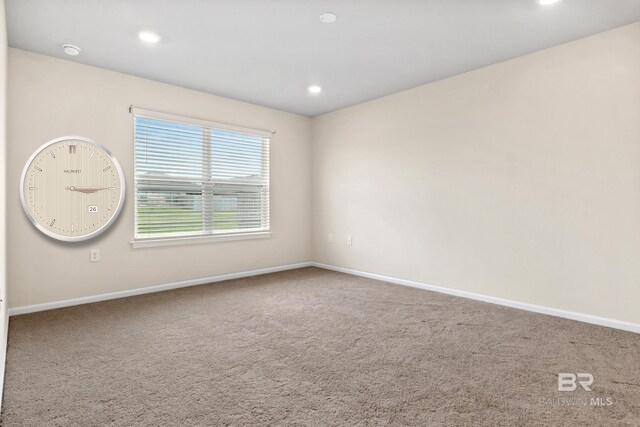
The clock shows h=3 m=15
